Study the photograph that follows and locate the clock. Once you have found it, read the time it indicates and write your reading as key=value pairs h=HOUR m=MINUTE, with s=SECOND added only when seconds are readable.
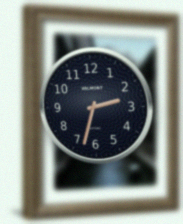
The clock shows h=2 m=33
